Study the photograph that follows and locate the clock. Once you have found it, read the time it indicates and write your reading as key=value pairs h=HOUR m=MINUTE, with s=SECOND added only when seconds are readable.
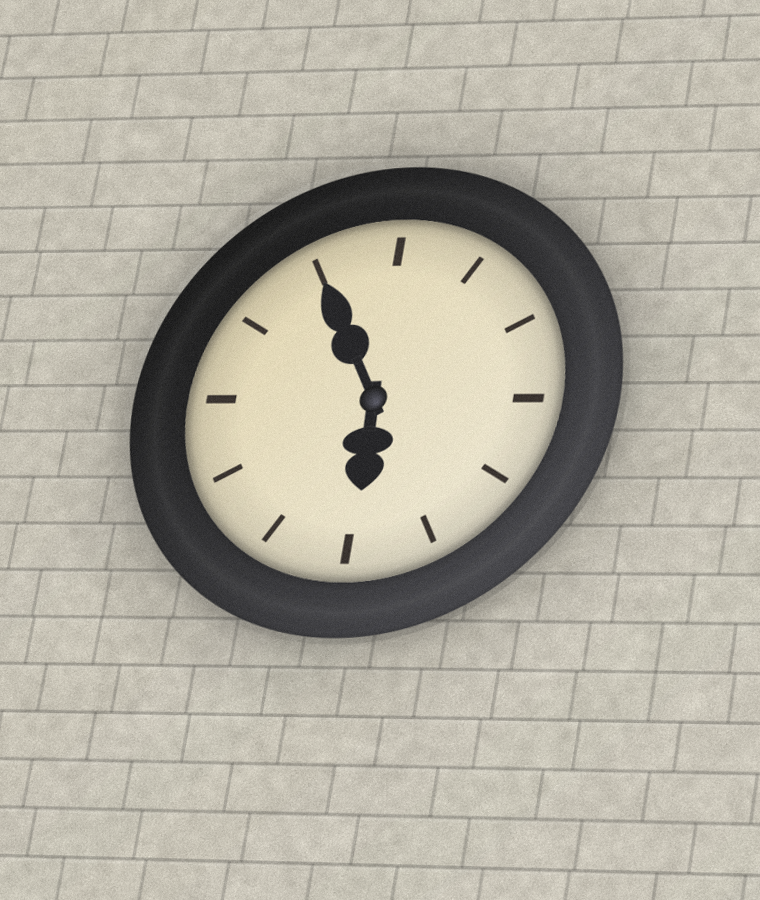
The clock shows h=5 m=55
